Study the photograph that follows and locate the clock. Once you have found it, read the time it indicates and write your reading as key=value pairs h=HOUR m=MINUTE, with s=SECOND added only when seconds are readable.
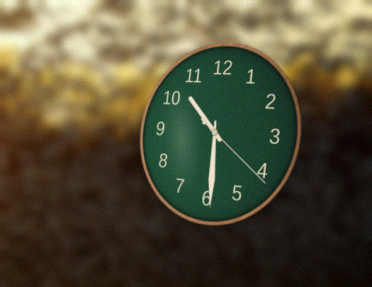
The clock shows h=10 m=29 s=21
